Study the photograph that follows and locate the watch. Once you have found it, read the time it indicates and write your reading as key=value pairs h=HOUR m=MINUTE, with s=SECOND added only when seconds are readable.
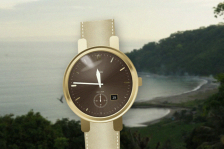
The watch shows h=11 m=46
